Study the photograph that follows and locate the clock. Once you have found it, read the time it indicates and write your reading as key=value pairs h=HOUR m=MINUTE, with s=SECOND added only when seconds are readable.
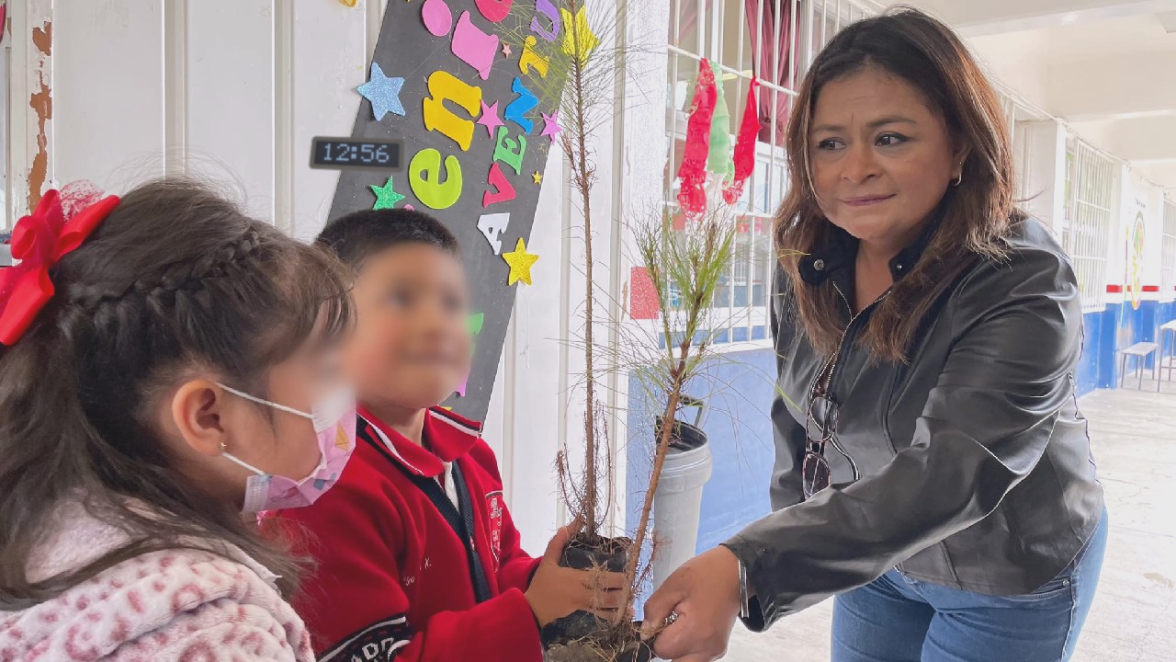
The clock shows h=12 m=56
